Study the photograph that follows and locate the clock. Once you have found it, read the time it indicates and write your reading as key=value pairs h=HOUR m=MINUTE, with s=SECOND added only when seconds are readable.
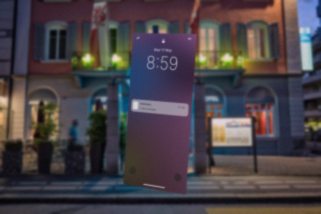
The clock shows h=8 m=59
